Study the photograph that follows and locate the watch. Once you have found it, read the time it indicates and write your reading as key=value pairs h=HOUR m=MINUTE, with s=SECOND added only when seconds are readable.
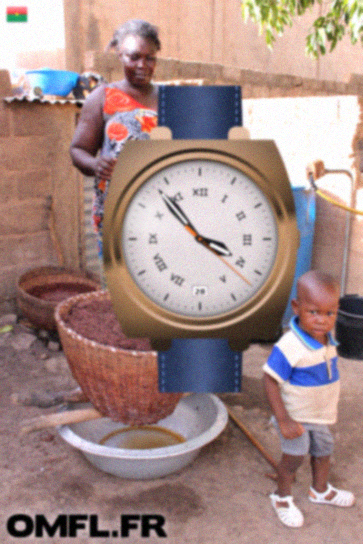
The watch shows h=3 m=53 s=22
